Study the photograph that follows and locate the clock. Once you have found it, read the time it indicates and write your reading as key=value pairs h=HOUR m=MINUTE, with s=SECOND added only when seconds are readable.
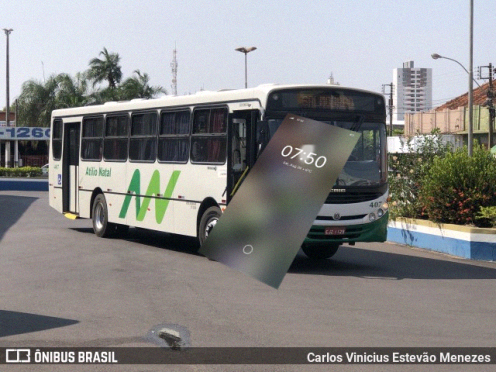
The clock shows h=7 m=50
